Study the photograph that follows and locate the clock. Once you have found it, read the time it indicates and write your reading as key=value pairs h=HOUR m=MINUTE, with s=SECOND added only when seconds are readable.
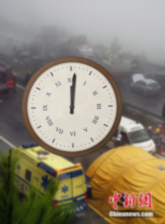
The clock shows h=12 m=1
